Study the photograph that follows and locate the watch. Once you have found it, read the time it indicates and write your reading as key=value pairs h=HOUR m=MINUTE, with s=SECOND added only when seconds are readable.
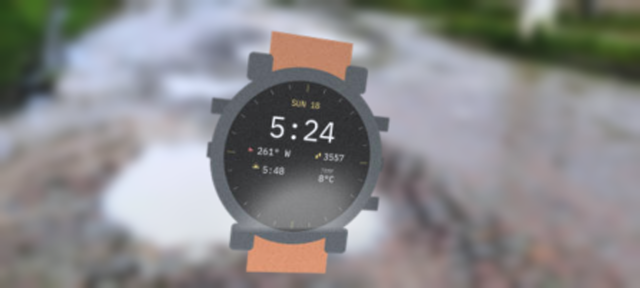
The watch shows h=5 m=24
